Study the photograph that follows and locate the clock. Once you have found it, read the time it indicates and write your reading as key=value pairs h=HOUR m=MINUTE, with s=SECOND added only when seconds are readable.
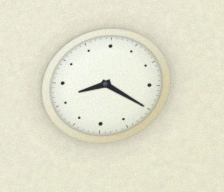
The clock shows h=8 m=20
